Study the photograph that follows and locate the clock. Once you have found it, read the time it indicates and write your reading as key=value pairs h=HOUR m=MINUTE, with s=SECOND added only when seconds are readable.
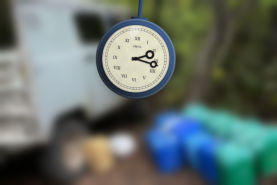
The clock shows h=2 m=17
